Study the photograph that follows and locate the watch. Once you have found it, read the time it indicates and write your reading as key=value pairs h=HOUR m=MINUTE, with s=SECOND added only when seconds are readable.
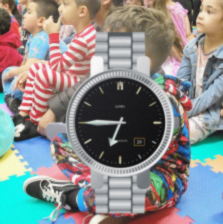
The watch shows h=6 m=45
